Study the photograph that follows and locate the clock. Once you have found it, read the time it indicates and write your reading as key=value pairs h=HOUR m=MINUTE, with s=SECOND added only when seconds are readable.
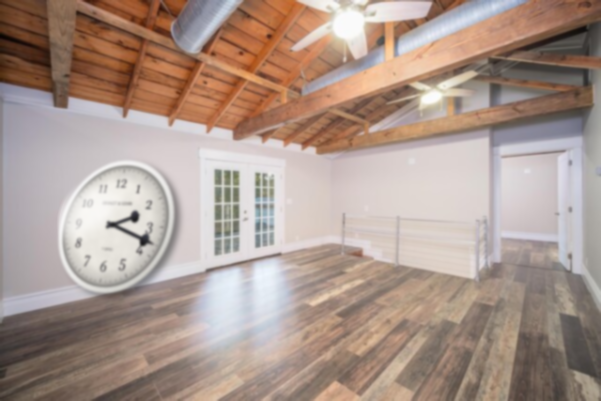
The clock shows h=2 m=18
